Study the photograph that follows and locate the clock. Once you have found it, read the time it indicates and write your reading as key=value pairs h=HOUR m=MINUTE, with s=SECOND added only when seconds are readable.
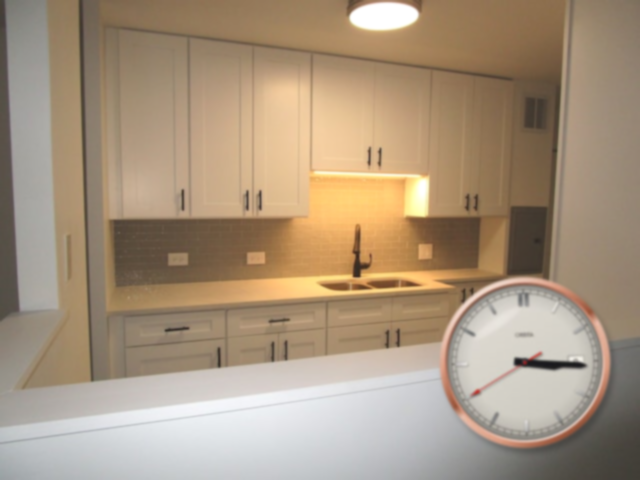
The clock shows h=3 m=15 s=40
